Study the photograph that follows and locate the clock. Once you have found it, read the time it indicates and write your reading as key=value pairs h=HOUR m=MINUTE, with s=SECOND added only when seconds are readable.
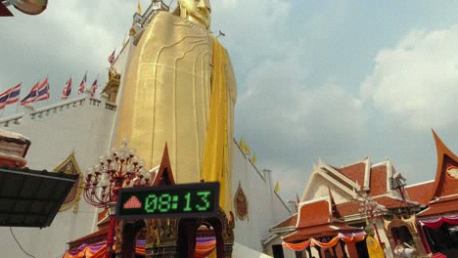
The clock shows h=8 m=13
